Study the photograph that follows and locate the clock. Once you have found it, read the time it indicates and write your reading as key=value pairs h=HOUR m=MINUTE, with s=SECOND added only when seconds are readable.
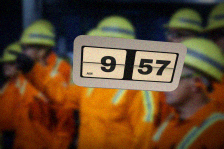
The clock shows h=9 m=57
